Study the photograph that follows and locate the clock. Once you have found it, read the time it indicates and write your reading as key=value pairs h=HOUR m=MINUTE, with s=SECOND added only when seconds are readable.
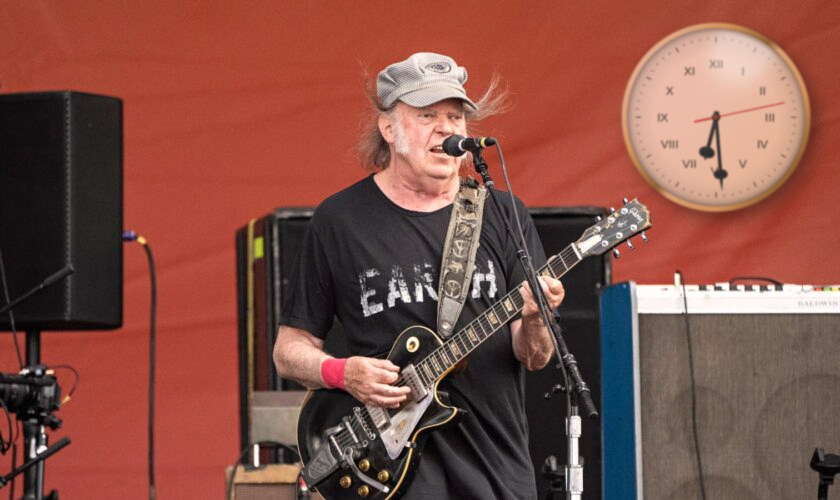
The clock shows h=6 m=29 s=13
